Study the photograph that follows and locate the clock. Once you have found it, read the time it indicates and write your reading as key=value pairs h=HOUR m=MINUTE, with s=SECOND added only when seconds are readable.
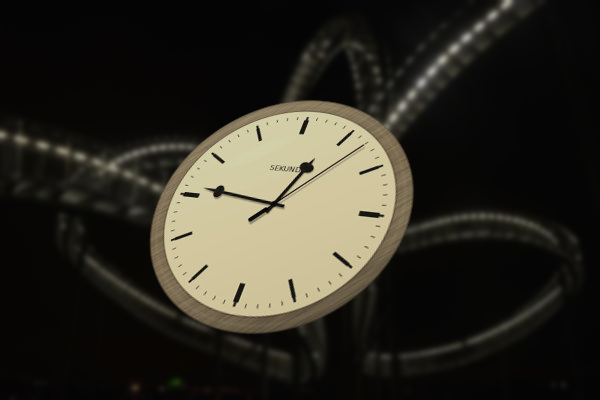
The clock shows h=12 m=46 s=7
